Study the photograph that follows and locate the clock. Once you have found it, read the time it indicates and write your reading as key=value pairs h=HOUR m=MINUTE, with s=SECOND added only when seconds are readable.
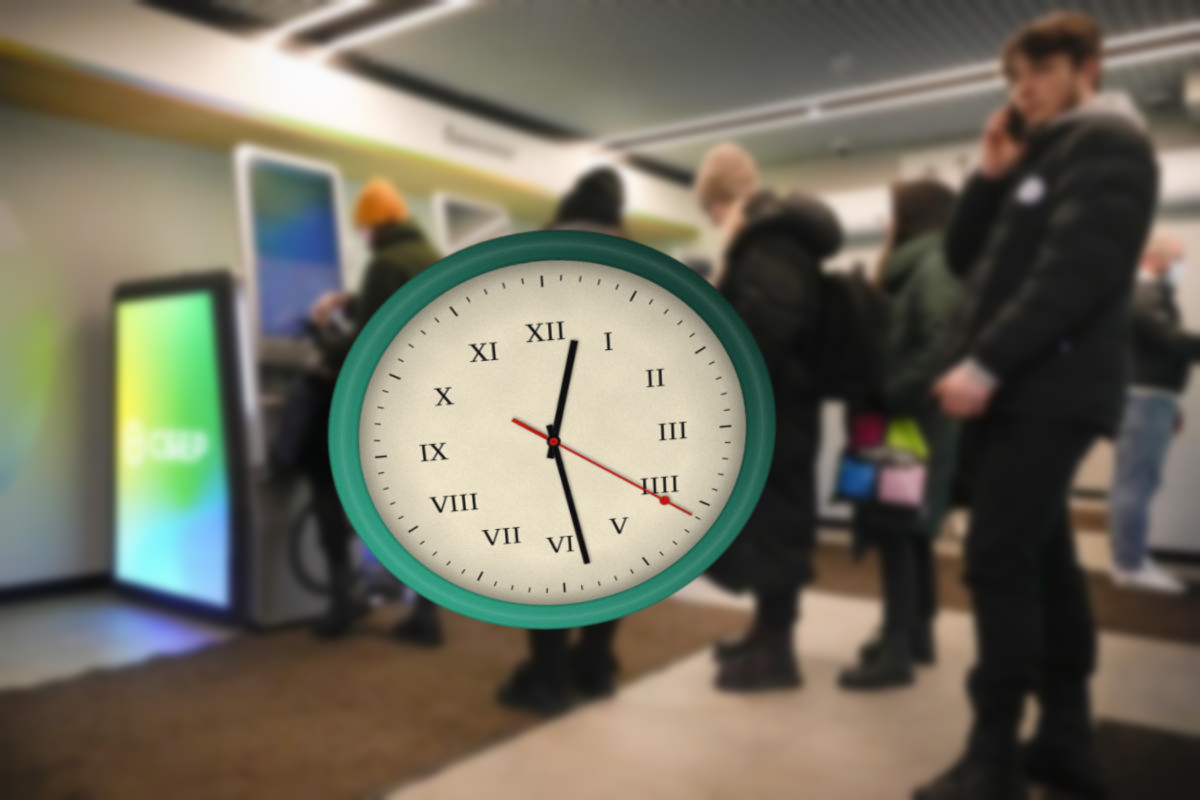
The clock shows h=12 m=28 s=21
